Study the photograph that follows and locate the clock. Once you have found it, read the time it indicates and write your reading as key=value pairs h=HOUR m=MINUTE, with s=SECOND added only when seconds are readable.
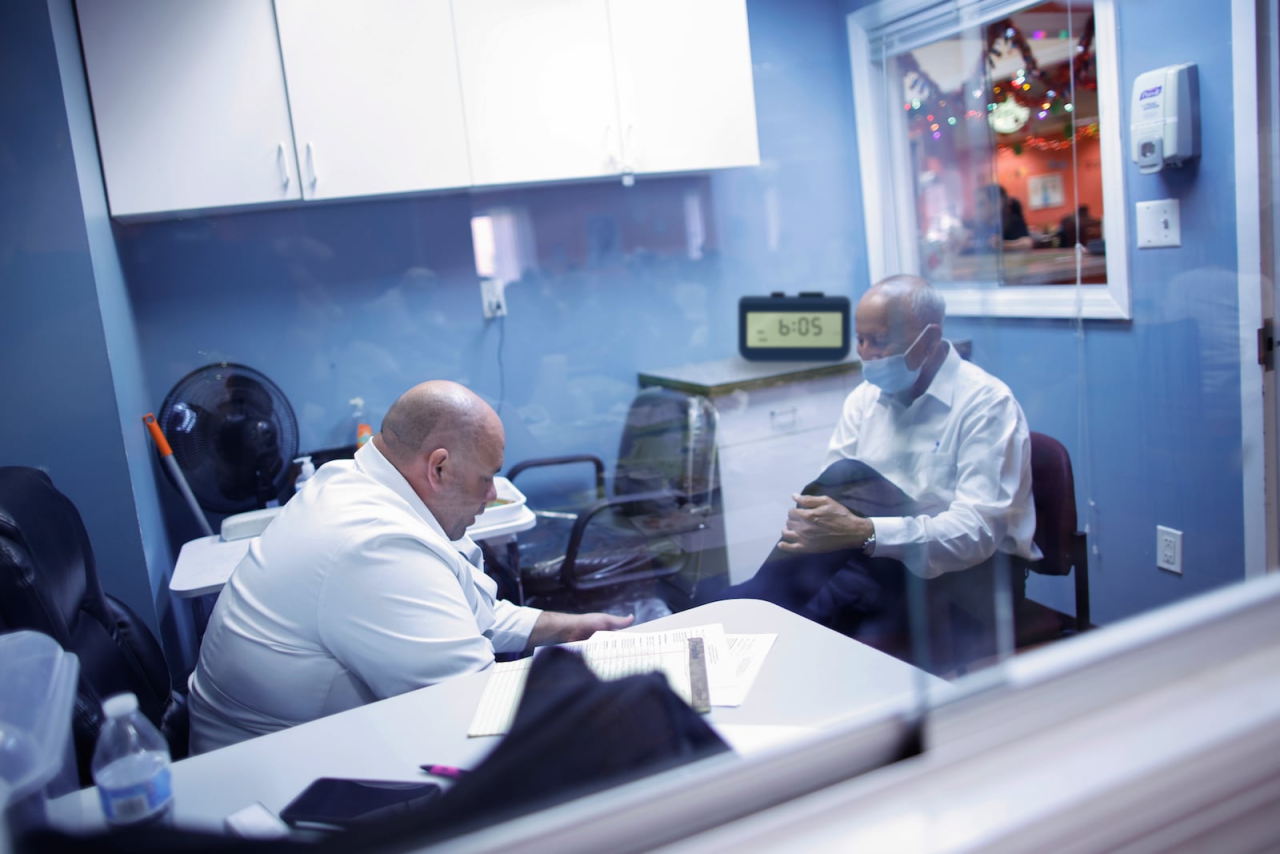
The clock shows h=6 m=5
